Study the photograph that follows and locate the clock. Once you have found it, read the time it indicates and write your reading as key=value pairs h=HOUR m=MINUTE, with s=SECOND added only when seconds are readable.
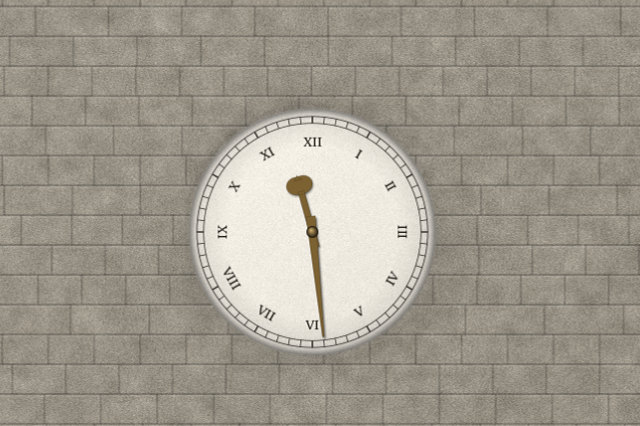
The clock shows h=11 m=29
